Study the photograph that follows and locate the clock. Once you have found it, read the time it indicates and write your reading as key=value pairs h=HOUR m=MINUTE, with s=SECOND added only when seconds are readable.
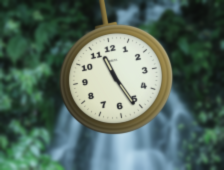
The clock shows h=11 m=26
